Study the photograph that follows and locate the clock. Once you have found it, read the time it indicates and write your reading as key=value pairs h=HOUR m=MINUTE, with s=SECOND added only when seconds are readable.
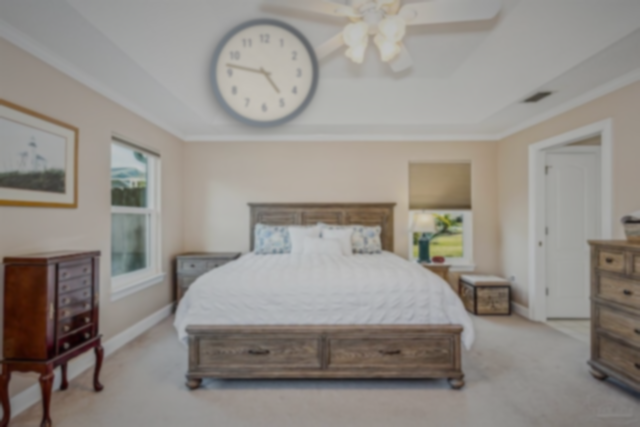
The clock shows h=4 m=47
